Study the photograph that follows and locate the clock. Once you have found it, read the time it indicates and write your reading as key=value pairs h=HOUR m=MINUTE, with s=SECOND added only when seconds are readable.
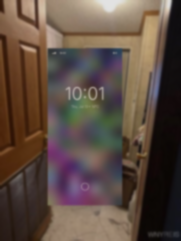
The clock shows h=10 m=1
